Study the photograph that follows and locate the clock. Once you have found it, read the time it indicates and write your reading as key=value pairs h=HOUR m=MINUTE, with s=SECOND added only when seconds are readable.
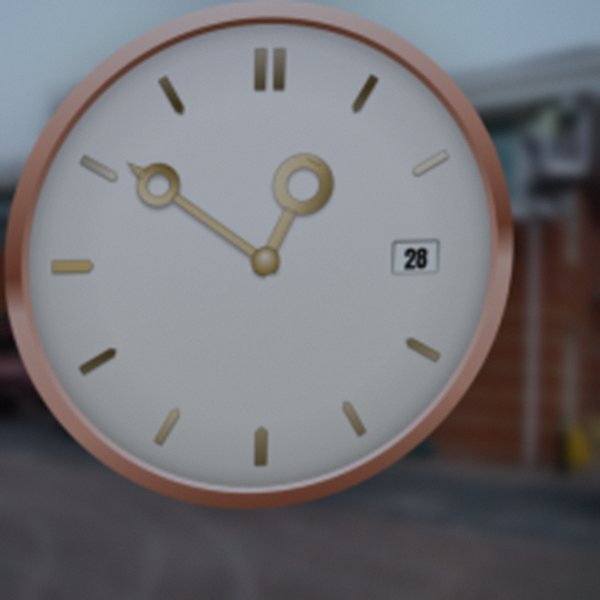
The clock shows h=12 m=51
